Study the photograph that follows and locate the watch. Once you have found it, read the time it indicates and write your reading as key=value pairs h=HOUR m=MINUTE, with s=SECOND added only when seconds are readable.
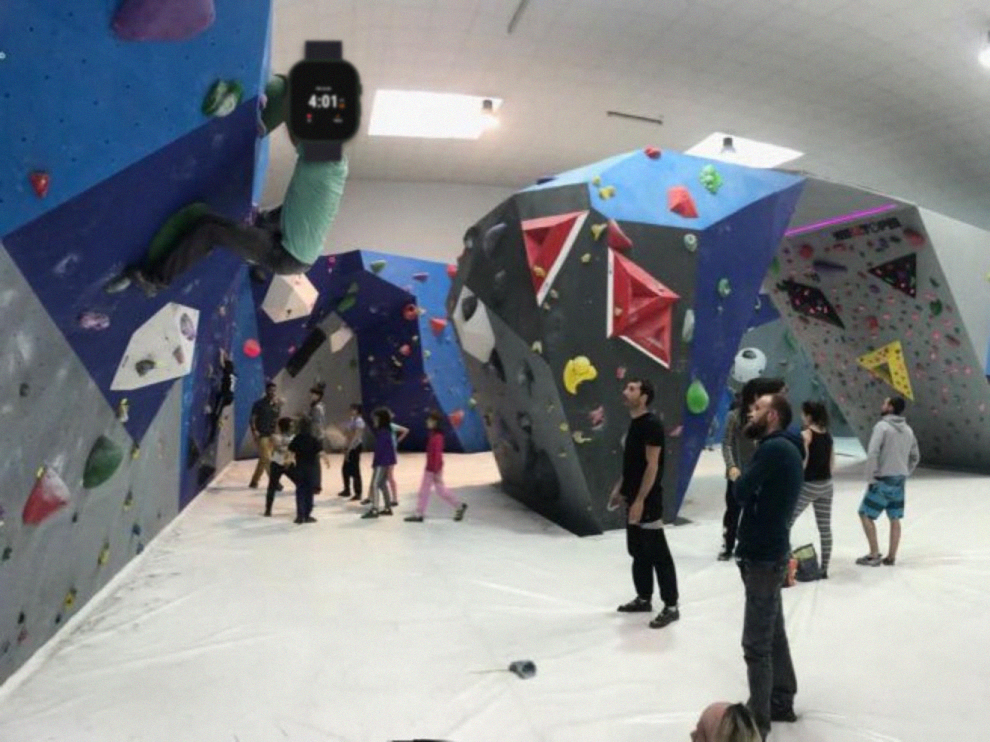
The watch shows h=4 m=1
